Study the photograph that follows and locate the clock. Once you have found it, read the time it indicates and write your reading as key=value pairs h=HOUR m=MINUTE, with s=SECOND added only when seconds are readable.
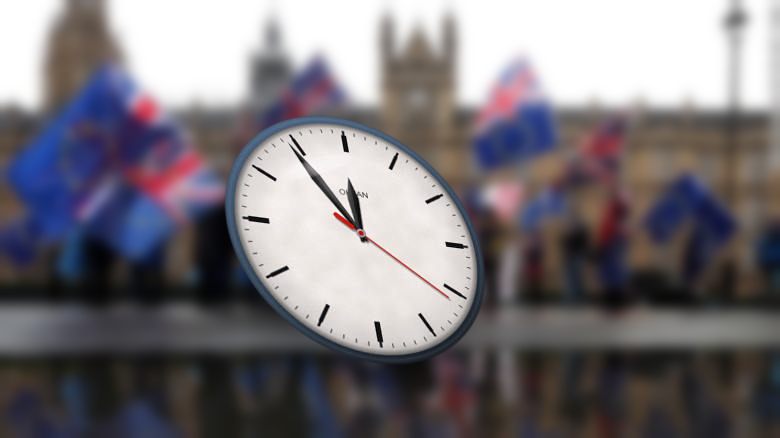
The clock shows h=11 m=54 s=21
